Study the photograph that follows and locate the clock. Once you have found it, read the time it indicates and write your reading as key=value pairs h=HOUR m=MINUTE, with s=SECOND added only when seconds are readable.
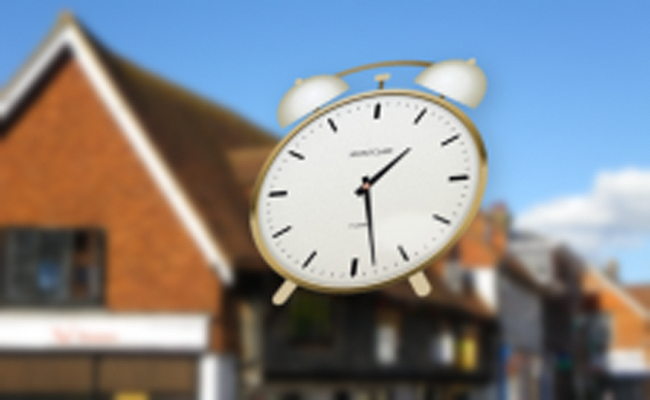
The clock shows h=1 m=28
